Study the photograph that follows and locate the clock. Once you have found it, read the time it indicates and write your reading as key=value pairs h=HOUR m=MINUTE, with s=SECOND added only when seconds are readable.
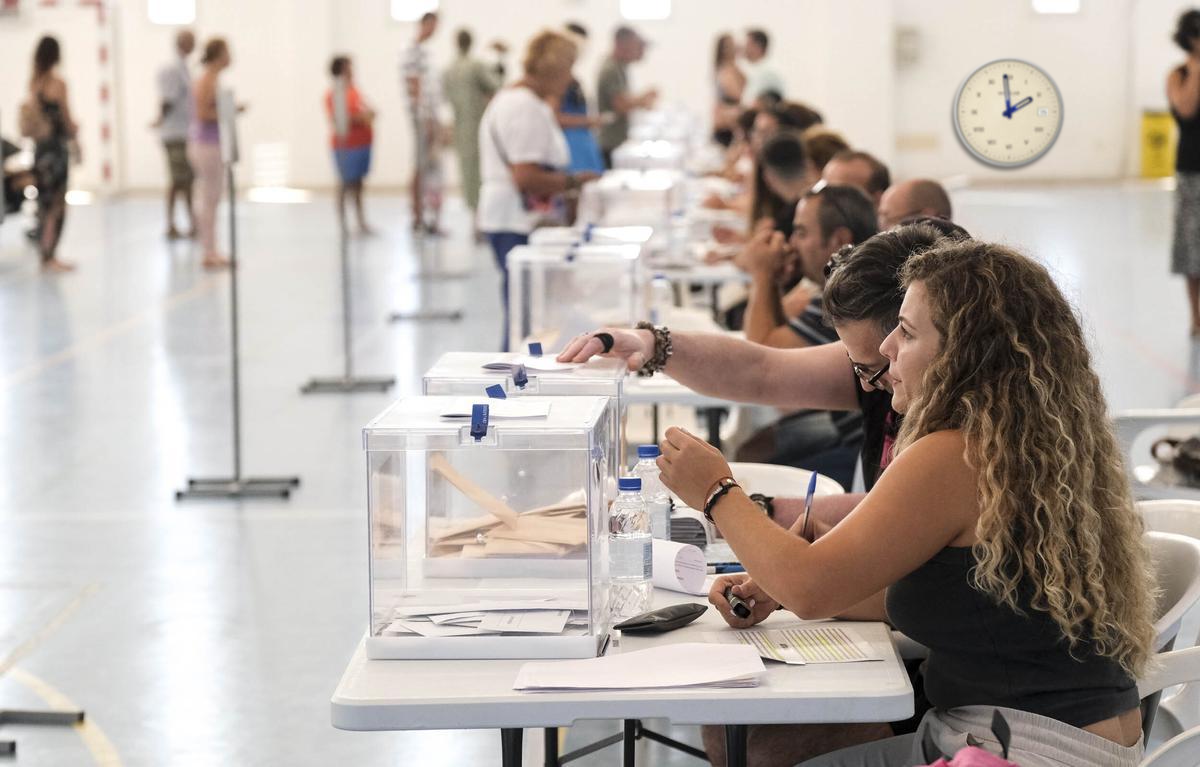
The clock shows h=1 m=59
